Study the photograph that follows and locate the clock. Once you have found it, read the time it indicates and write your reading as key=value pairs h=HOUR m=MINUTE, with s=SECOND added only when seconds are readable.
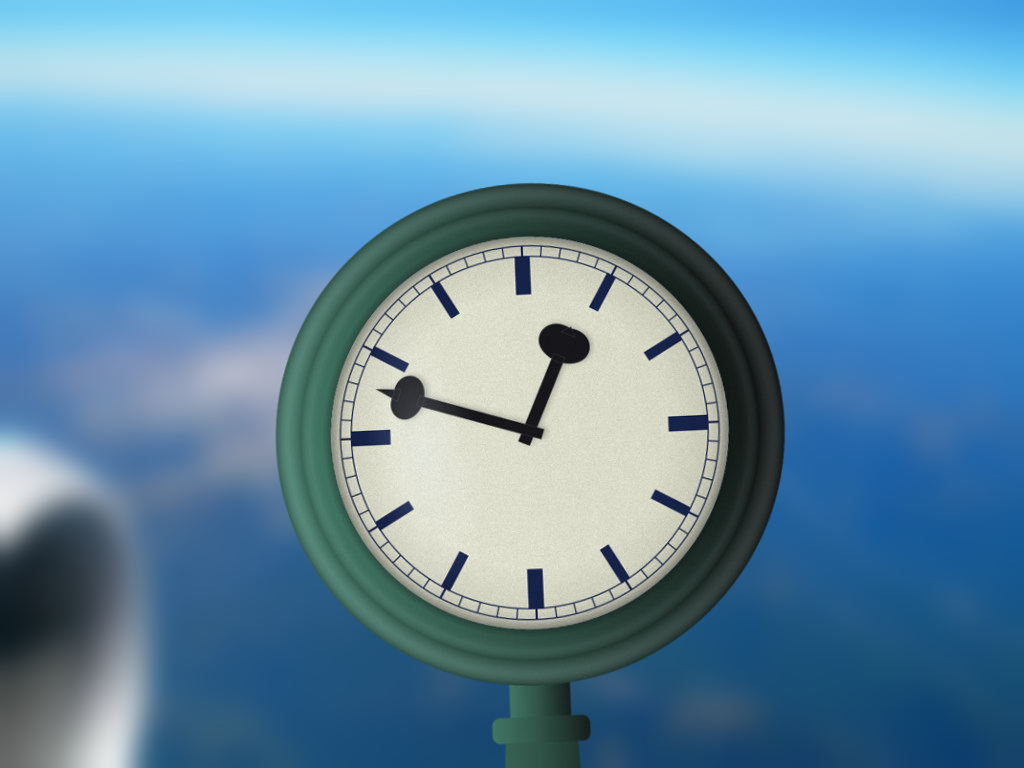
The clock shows h=12 m=48
